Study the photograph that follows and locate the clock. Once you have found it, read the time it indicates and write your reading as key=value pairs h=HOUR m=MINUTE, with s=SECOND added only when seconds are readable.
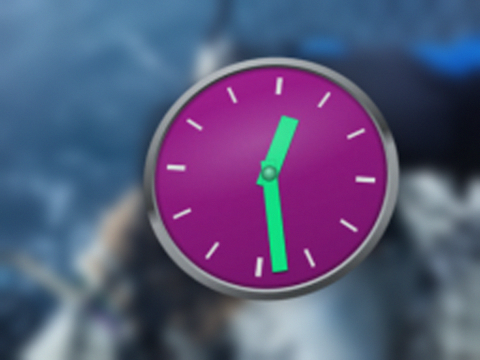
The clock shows h=12 m=28
